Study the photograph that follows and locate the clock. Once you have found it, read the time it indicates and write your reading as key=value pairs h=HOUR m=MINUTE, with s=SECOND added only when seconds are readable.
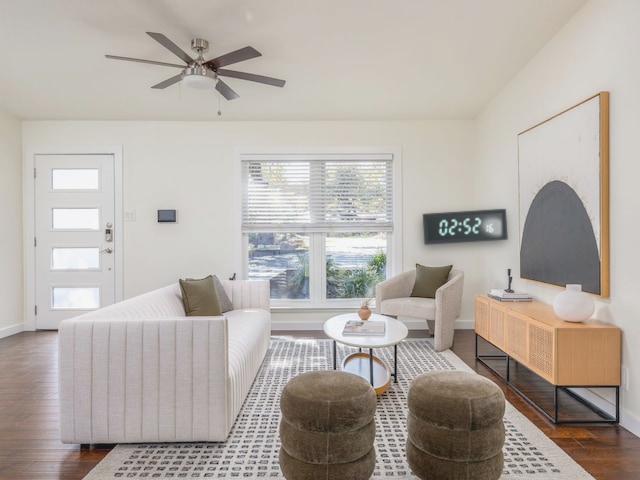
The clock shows h=2 m=52
